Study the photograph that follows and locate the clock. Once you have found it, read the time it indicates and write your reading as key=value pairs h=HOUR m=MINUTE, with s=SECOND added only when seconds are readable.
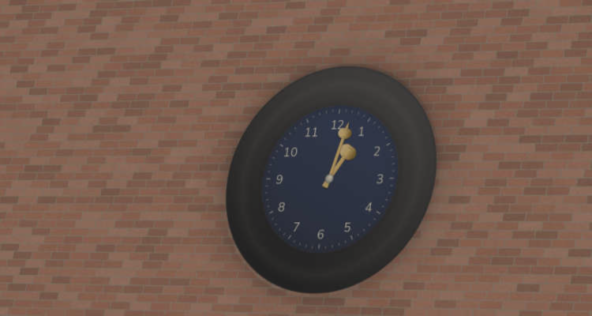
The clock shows h=1 m=2
